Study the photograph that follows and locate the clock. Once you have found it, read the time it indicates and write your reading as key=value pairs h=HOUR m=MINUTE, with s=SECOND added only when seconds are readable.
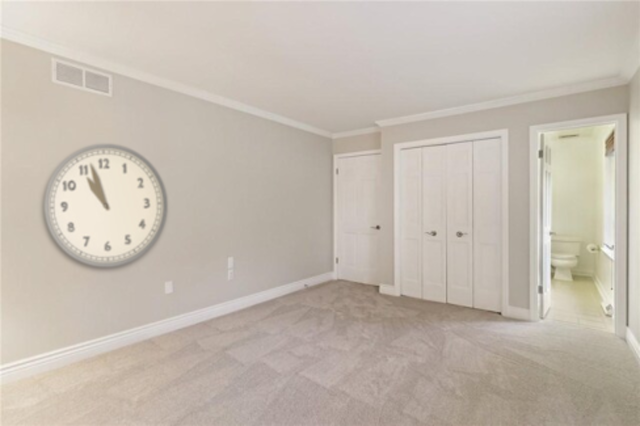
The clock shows h=10 m=57
